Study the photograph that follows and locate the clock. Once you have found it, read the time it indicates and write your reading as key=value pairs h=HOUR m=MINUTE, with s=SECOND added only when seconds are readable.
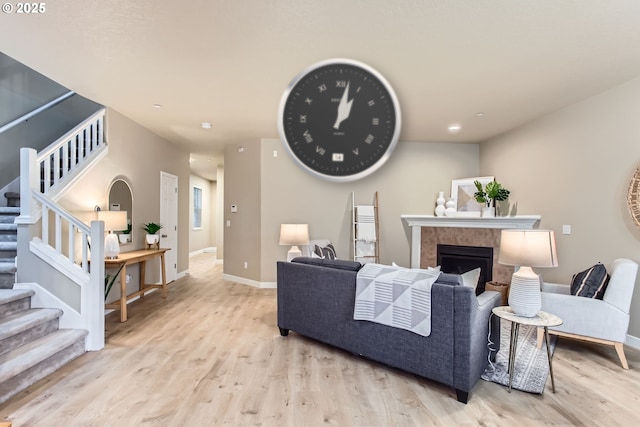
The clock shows h=1 m=2
